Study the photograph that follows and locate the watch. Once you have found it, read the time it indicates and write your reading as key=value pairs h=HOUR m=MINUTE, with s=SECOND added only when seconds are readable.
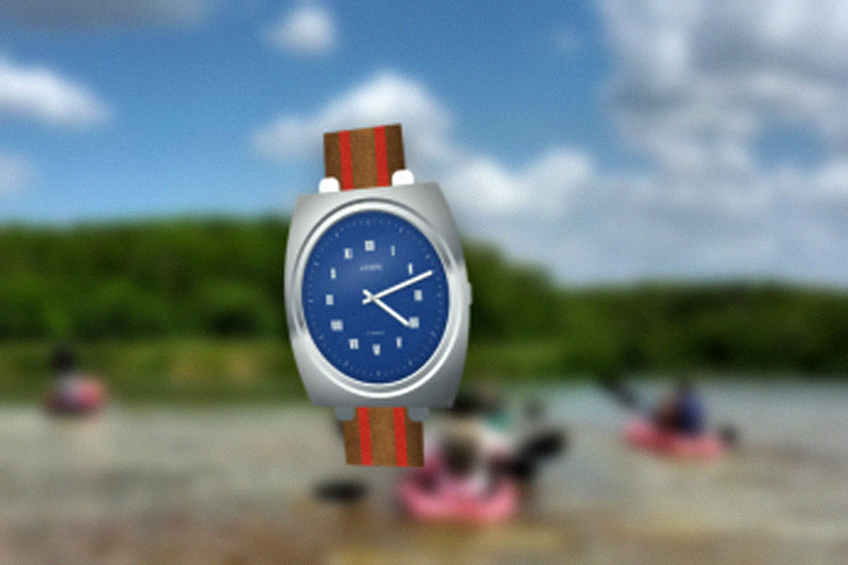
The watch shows h=4 m=12
